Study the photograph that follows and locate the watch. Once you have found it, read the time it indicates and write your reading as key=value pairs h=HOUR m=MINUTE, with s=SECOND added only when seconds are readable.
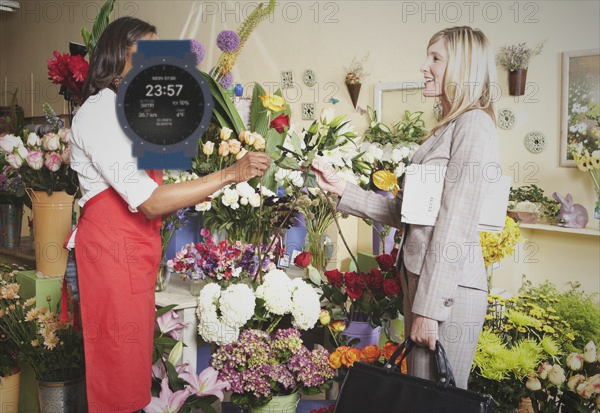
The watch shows h=23 m=57
